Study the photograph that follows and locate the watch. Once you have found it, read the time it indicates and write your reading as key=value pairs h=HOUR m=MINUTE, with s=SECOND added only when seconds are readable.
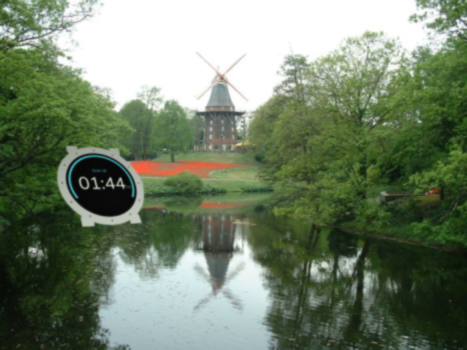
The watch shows h=1 m=44
